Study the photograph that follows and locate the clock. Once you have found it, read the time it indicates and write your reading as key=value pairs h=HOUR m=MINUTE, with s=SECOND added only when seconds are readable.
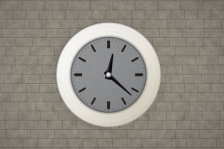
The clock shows h=12 m=22
